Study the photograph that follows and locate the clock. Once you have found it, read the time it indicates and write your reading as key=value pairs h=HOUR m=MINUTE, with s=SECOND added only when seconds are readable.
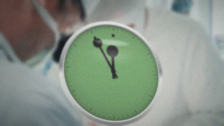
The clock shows h=11 m=55
